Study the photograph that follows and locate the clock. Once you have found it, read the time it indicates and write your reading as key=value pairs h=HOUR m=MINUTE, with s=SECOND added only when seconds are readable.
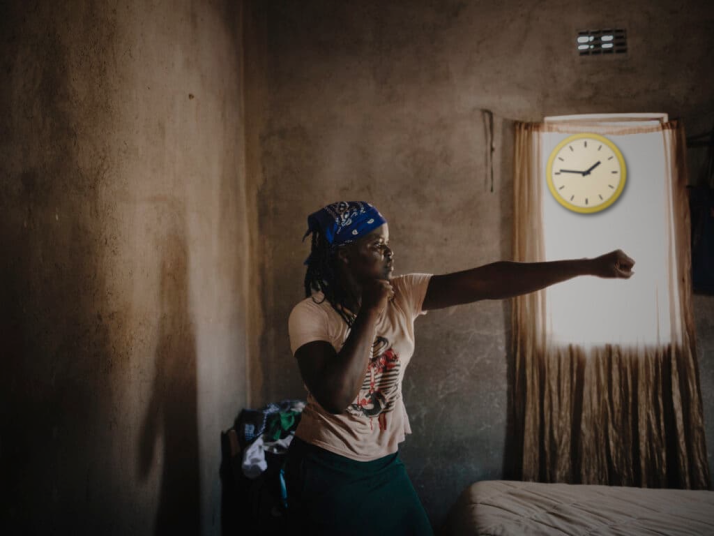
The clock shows h=1 m=46
